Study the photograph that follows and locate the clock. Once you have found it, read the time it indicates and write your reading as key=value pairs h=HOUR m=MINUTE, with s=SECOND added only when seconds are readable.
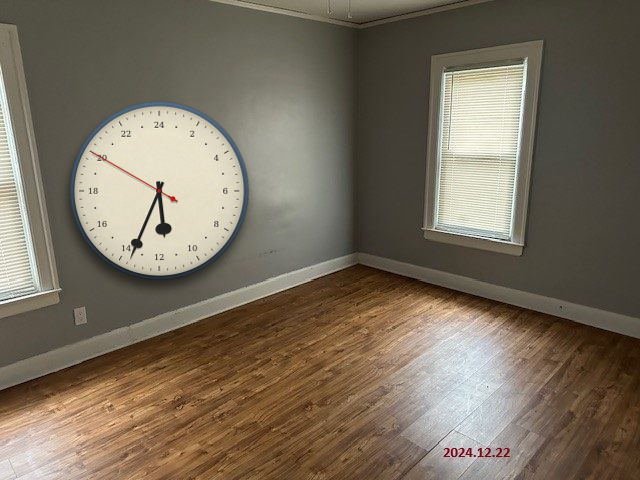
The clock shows h=11 m=33 s=50
